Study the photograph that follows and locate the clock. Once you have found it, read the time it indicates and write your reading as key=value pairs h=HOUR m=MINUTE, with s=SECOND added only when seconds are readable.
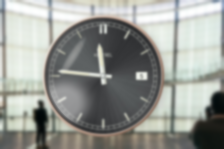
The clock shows h=11 m=46
